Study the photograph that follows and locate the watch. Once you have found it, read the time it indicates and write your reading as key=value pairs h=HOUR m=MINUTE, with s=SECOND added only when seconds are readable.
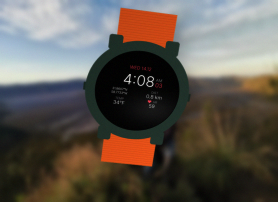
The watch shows h=4 m=8
